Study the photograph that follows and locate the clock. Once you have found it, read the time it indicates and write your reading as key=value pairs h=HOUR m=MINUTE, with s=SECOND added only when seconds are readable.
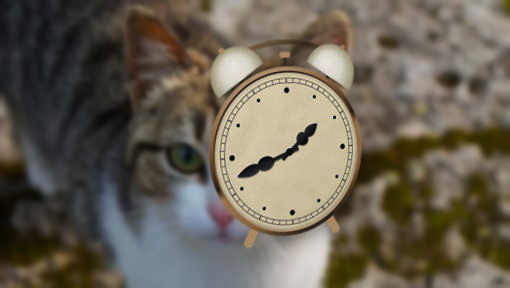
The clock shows h=1 m=42
